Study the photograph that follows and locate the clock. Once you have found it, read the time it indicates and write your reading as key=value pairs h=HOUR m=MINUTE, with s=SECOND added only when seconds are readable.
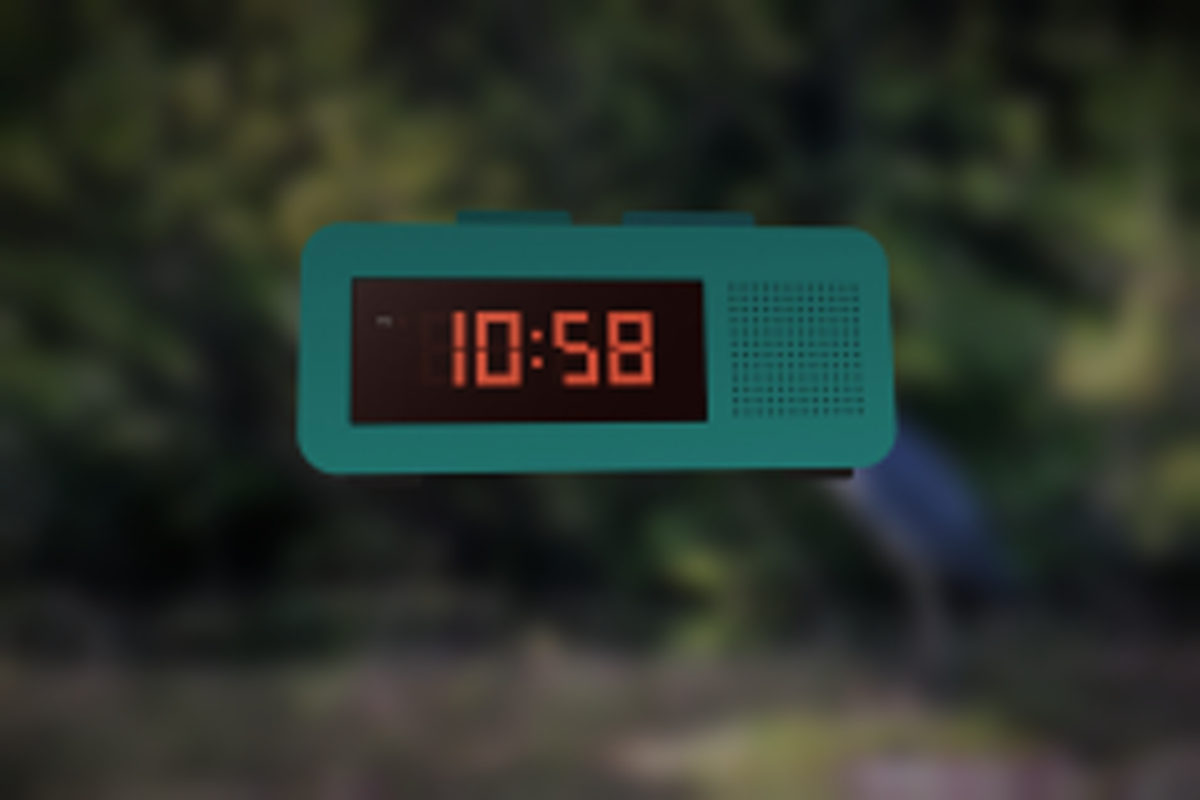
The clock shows h=10 m=58
